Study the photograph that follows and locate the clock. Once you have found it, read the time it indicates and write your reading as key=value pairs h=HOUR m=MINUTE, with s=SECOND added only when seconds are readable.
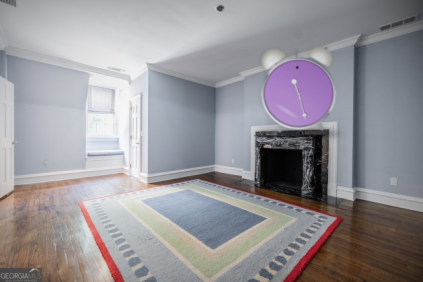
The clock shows h=11 m=28
